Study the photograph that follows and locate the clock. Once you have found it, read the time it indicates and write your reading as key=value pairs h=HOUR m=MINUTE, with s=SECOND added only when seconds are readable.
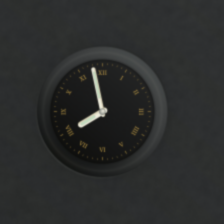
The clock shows h=7 m=58
